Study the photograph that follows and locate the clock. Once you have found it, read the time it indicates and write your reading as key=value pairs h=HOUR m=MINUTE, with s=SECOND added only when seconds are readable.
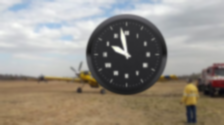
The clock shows h=9 m=58
